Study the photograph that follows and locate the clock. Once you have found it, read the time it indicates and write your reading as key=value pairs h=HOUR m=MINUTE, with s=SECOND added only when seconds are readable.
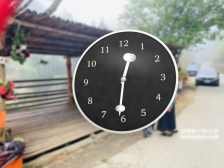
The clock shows h=12 m=31
